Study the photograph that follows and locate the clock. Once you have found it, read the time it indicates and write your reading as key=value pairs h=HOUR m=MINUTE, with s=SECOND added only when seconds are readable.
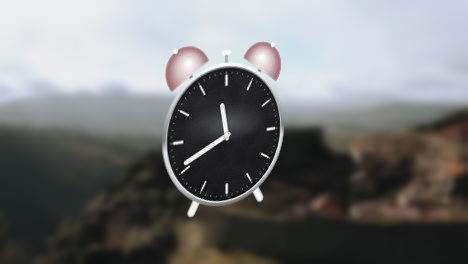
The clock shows h=11 m=41
